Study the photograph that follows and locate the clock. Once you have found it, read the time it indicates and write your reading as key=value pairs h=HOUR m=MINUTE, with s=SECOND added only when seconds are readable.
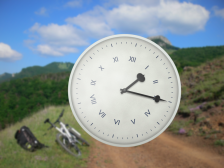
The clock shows h=1 m=15
